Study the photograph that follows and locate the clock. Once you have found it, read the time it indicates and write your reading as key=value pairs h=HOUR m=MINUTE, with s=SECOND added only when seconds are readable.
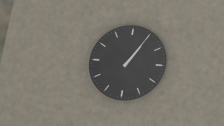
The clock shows h=1 m=5
